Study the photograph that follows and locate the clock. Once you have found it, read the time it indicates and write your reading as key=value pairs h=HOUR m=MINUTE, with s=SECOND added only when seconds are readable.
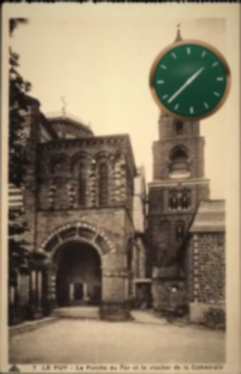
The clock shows h=1 m=38
